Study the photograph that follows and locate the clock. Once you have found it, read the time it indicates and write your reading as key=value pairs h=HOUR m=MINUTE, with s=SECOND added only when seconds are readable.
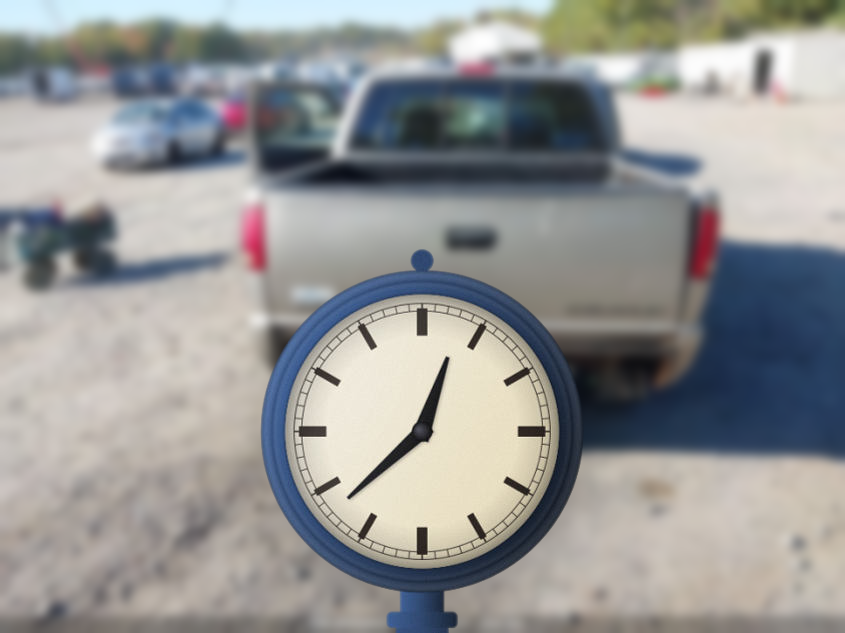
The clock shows h=12 m=38
